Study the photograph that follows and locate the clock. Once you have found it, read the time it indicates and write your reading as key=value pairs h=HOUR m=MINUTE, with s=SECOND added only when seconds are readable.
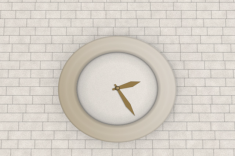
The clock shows h=2 m=25
